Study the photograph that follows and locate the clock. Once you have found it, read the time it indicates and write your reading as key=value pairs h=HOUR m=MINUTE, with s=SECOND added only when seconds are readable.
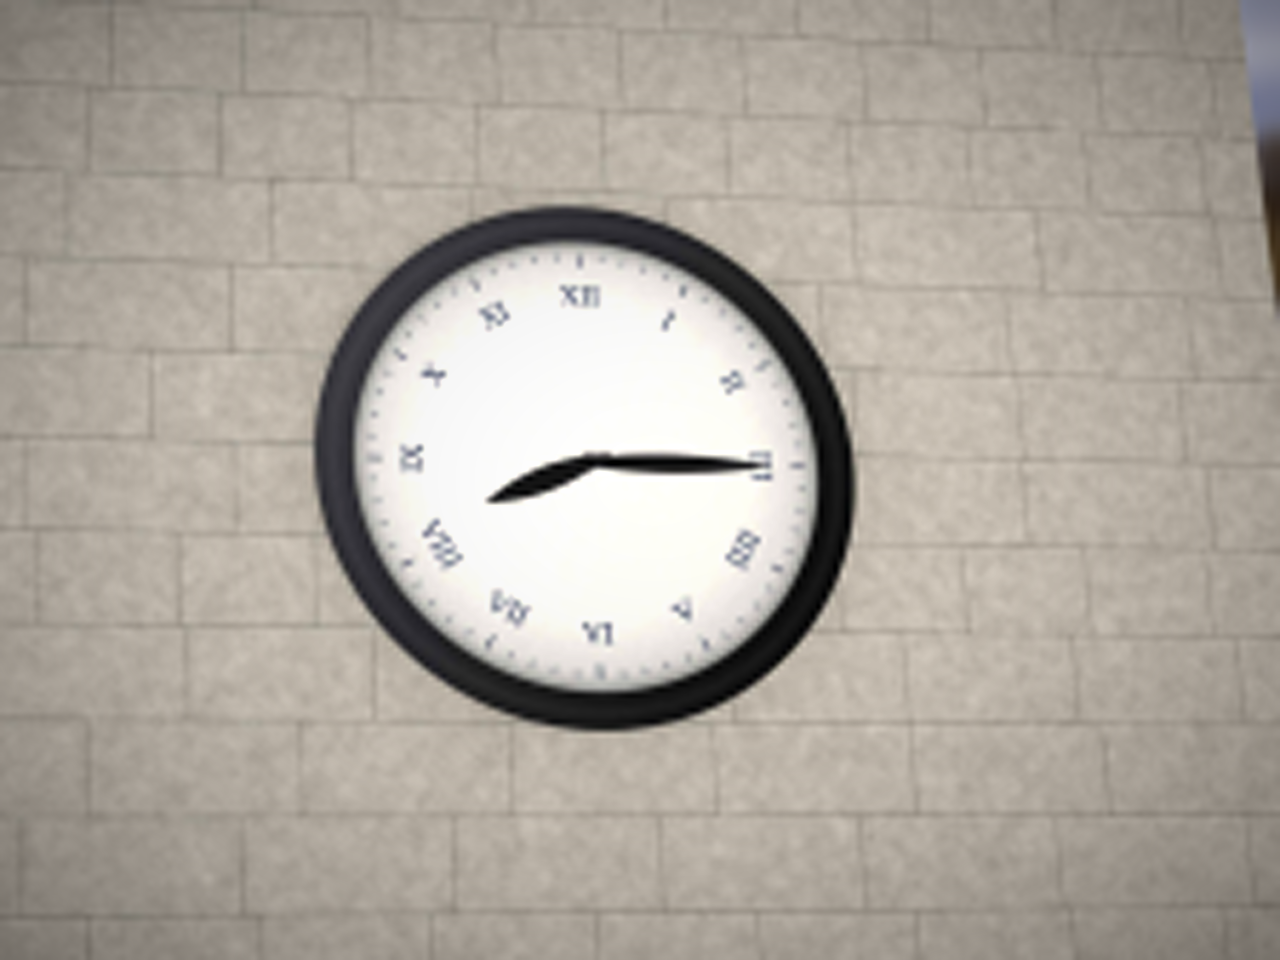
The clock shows h=8 m=15
